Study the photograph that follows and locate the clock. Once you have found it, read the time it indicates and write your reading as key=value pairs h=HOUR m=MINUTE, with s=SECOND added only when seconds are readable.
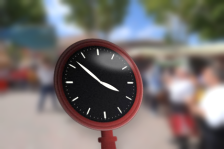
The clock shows h=3 m=52
